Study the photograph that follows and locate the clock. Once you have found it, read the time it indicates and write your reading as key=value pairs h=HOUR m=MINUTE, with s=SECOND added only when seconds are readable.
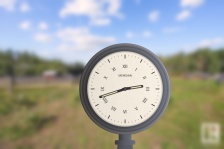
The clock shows h=2 m=42
